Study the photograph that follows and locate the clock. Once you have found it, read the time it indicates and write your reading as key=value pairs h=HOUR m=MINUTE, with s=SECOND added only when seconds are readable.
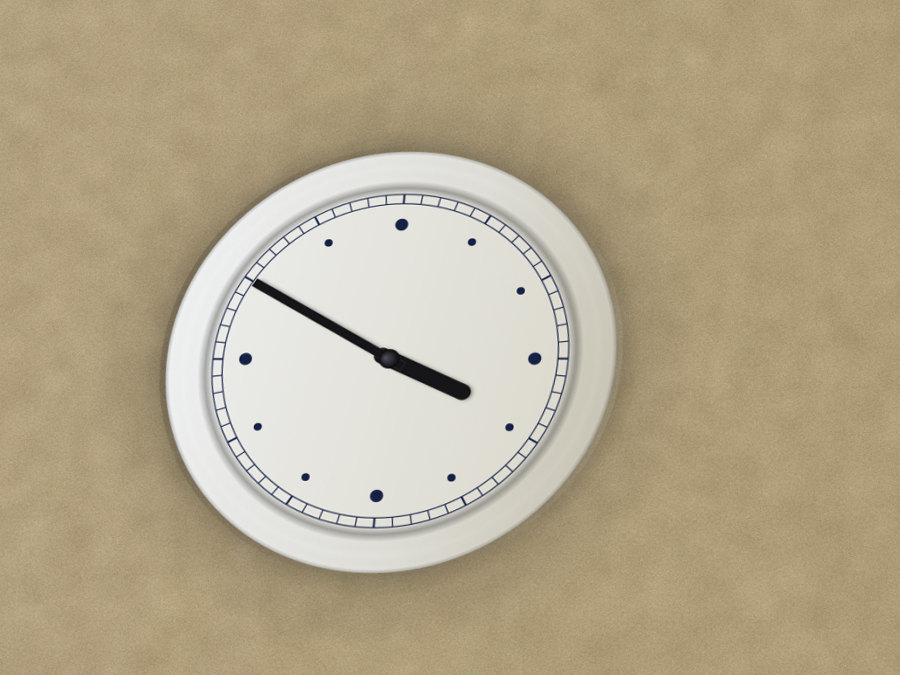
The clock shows h=3 m=50
